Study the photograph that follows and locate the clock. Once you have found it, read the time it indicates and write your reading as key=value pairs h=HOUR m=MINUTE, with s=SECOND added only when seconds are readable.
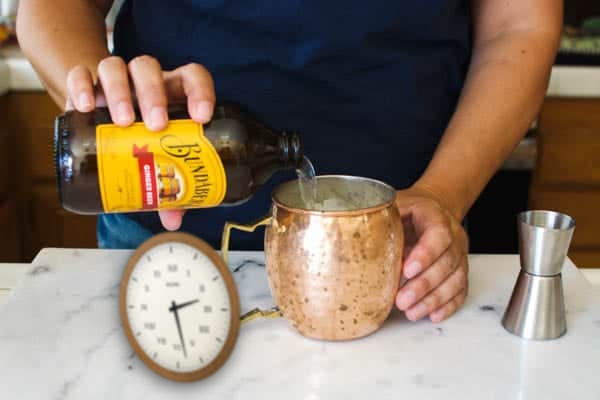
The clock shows h=2 m=28
